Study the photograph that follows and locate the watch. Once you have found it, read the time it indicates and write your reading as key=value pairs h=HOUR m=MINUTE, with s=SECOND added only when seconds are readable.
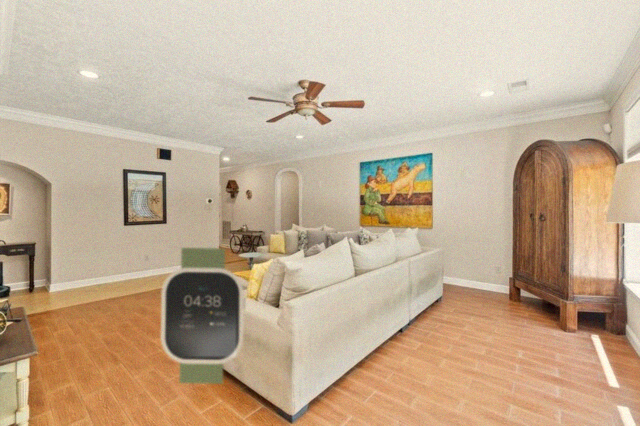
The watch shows h=4 m=38
